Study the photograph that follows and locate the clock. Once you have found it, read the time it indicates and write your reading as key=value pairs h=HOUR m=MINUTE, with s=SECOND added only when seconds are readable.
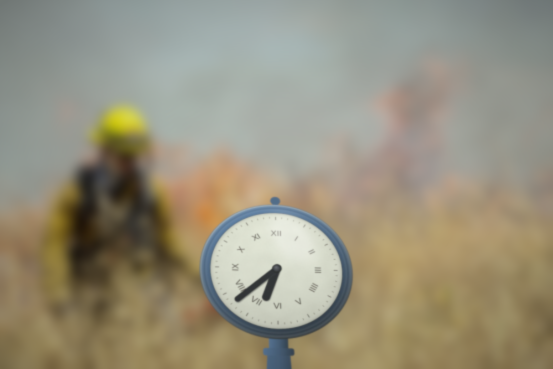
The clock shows h=6 m=38
